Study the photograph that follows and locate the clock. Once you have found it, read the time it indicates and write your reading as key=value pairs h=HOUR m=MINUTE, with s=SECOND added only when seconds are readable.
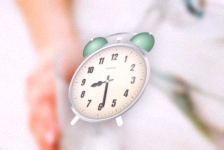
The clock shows h=8 m=29
